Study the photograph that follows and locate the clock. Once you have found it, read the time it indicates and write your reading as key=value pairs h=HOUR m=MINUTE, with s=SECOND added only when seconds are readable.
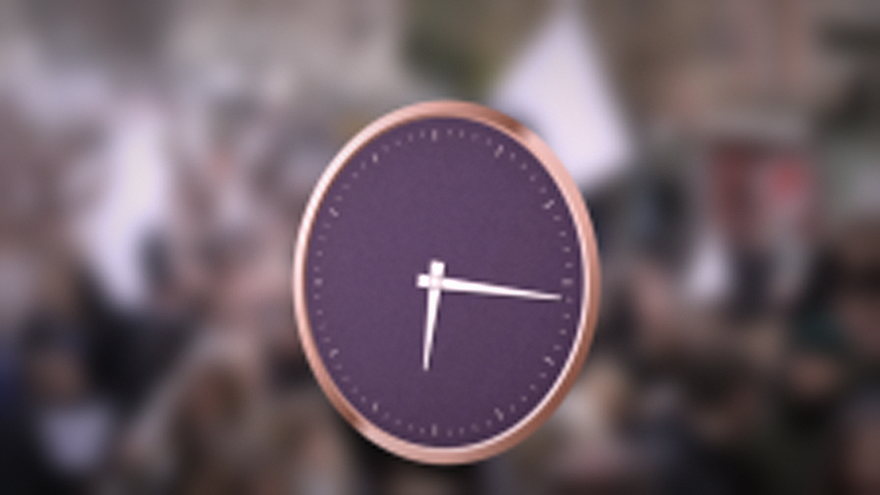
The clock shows h=6 m=16
